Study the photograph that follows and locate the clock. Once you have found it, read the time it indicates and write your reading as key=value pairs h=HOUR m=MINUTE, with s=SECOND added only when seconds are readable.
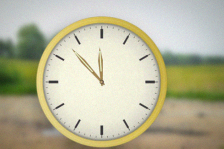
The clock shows h=11 m=53
